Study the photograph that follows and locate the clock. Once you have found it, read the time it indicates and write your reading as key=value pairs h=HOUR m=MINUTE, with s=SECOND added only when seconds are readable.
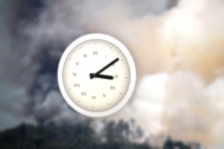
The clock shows h=3 m=9
